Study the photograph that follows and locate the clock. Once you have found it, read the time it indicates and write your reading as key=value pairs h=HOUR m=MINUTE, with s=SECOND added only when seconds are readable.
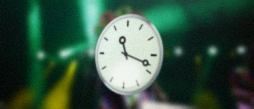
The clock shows h=11 m=18
